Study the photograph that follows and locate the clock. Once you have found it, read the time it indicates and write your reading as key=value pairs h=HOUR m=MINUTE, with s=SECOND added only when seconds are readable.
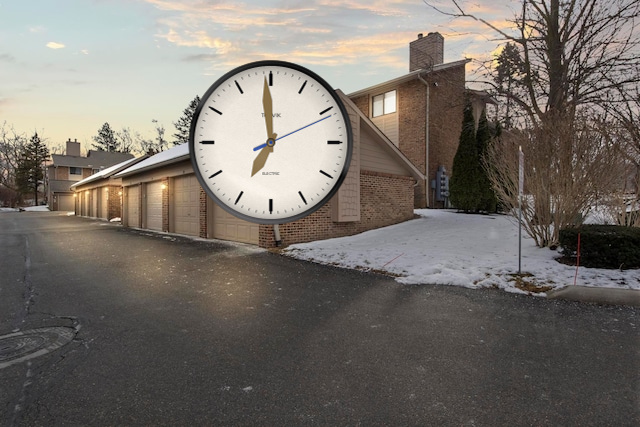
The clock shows h=6 m=59 s=11
